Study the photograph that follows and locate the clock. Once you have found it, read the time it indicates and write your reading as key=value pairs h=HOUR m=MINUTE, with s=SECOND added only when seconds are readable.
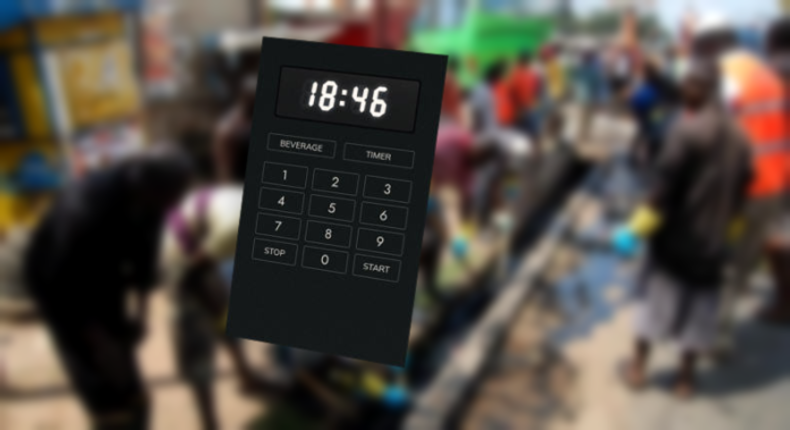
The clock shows h=18 m=46
